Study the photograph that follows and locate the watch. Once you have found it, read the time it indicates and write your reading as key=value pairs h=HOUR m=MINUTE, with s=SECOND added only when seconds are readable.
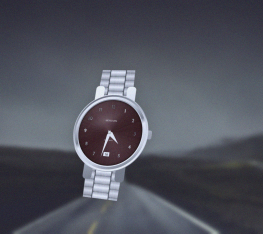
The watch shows h=4 m=32
